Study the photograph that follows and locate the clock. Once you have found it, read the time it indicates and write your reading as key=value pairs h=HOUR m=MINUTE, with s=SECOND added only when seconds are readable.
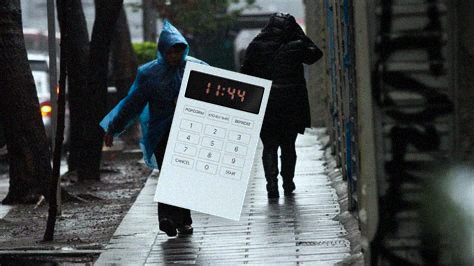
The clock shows h=11 m=44
